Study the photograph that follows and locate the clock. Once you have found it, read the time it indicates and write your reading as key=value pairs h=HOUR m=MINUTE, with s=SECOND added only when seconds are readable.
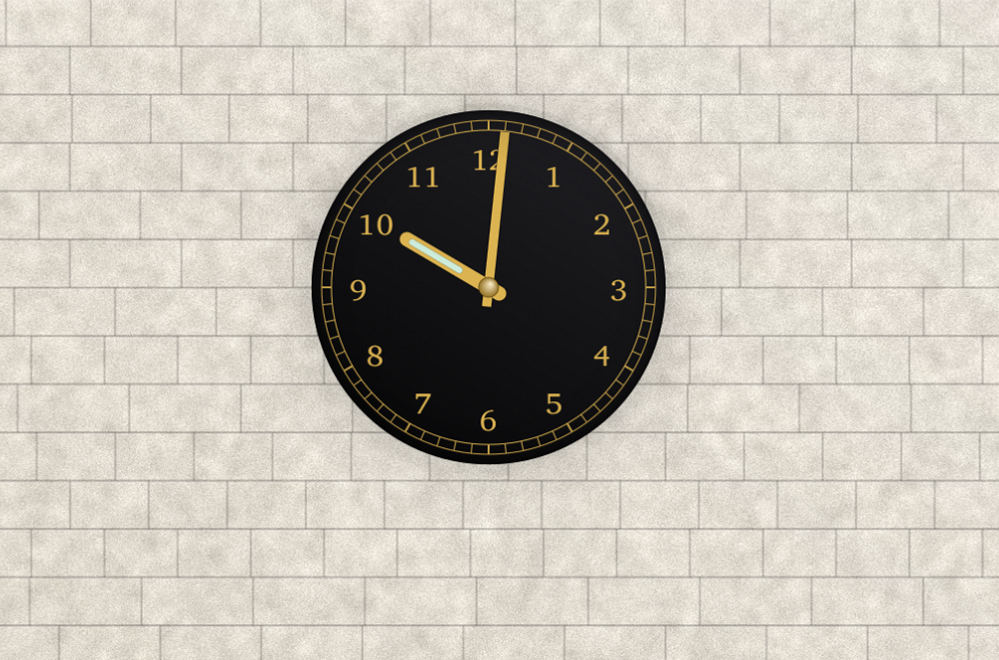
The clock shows h=10 m=1
